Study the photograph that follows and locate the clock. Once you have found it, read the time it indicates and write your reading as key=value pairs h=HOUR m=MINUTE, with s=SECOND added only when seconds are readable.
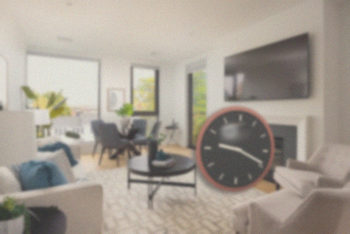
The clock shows h=9 m=19
